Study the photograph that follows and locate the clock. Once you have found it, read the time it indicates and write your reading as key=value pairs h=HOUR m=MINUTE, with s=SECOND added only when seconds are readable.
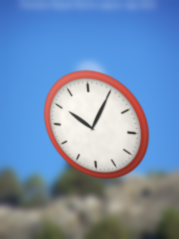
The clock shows h=10 m=5
